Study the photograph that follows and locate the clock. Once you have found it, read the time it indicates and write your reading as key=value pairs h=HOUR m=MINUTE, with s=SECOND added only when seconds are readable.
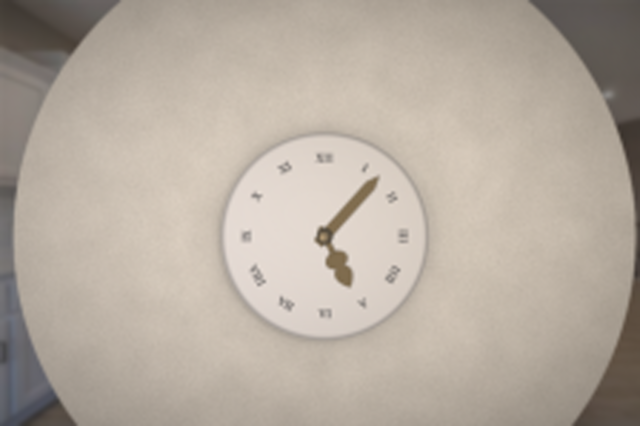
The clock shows h=5 m=7
